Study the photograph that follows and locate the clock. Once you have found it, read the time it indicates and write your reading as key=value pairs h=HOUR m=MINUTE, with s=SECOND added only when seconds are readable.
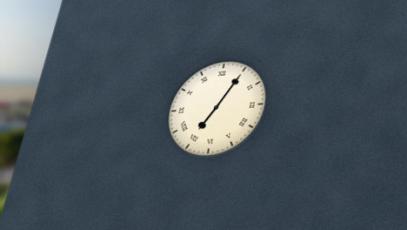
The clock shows h=7 m=5
